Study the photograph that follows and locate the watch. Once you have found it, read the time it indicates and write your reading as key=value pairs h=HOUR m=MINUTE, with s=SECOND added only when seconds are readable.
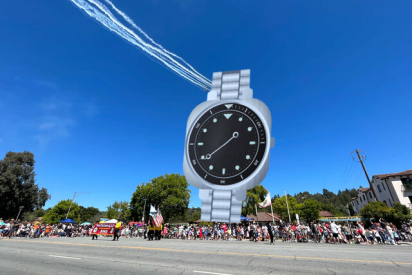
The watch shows h=1 m=39
